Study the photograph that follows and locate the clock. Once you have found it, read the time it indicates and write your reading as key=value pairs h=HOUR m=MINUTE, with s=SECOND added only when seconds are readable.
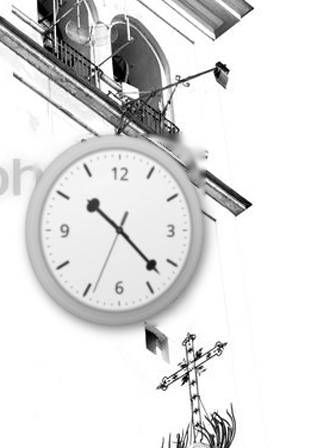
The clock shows h=10 m=22 s=34
